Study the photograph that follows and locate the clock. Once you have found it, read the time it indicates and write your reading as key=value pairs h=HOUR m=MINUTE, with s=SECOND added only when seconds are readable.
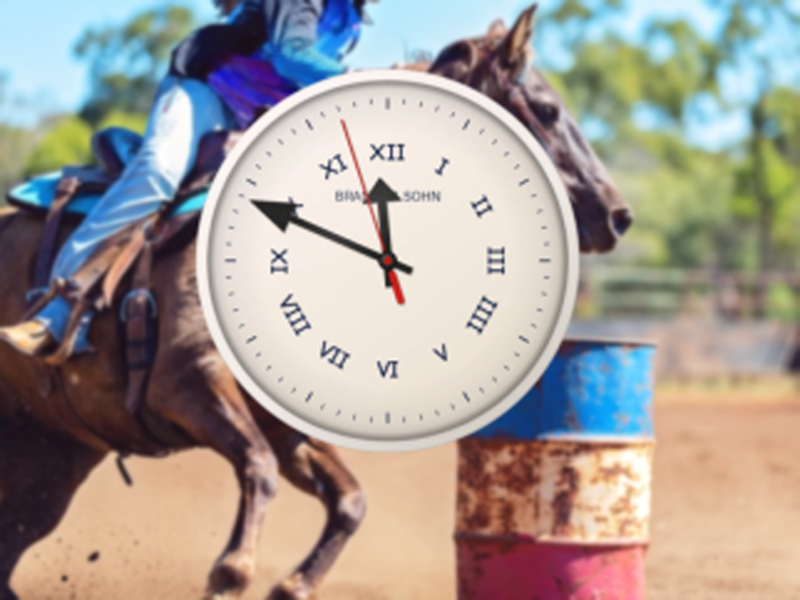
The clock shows h=11 m=48 s=57
